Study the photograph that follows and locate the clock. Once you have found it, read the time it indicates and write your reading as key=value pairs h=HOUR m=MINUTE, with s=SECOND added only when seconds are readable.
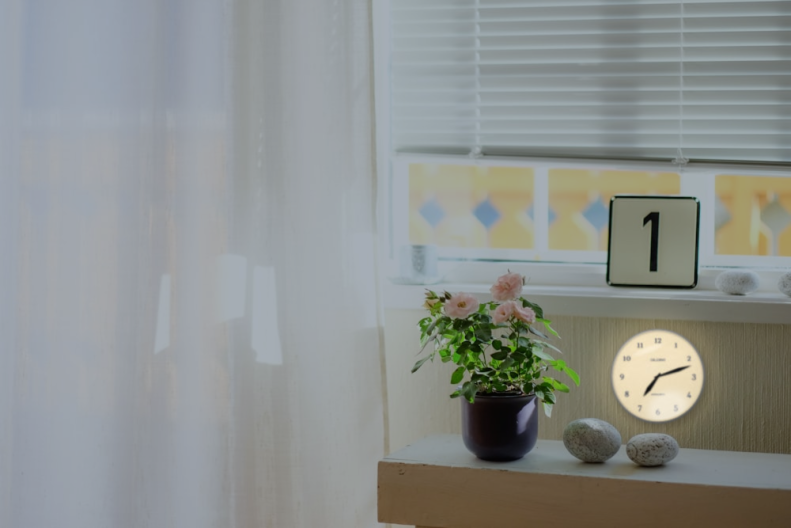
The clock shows h=7 m=12
